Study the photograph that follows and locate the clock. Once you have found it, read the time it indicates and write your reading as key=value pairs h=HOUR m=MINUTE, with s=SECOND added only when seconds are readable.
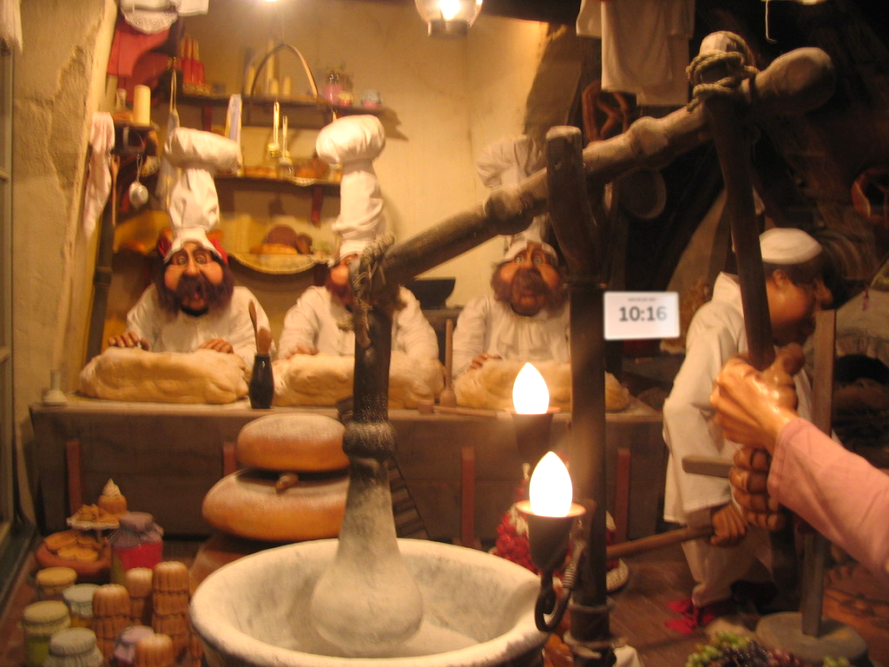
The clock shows h=10 m=16
